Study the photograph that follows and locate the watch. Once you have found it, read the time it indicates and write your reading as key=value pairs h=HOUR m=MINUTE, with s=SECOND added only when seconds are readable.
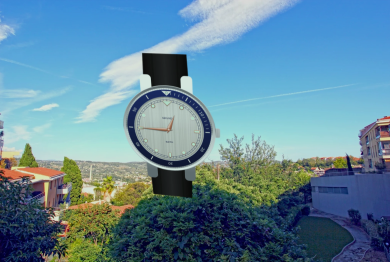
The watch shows h=12 m=45
